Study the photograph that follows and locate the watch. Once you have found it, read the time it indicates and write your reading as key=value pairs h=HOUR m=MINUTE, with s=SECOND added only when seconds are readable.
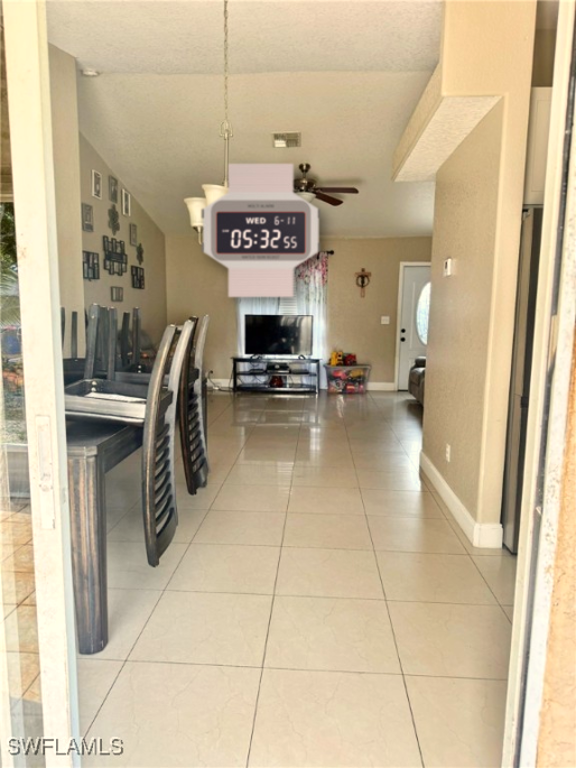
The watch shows h=5 m=32 s=55
